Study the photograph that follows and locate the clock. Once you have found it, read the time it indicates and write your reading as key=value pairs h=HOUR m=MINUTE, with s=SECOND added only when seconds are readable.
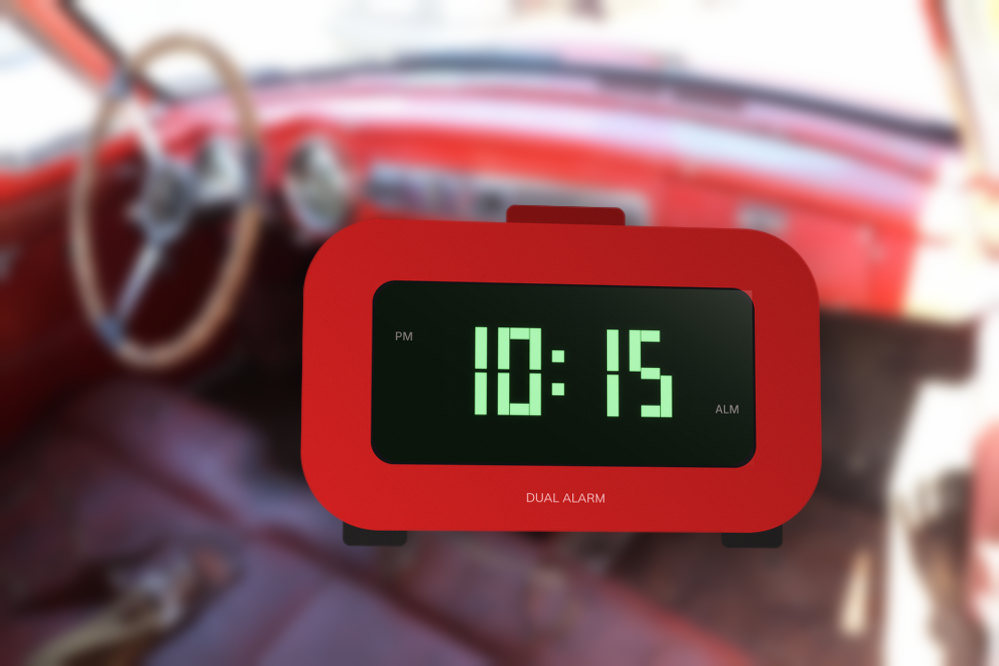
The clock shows h=10 m=15
